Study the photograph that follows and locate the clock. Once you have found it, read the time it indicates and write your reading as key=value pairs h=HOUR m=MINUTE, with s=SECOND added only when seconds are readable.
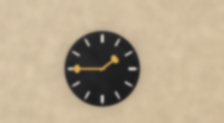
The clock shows h=1 m=45
